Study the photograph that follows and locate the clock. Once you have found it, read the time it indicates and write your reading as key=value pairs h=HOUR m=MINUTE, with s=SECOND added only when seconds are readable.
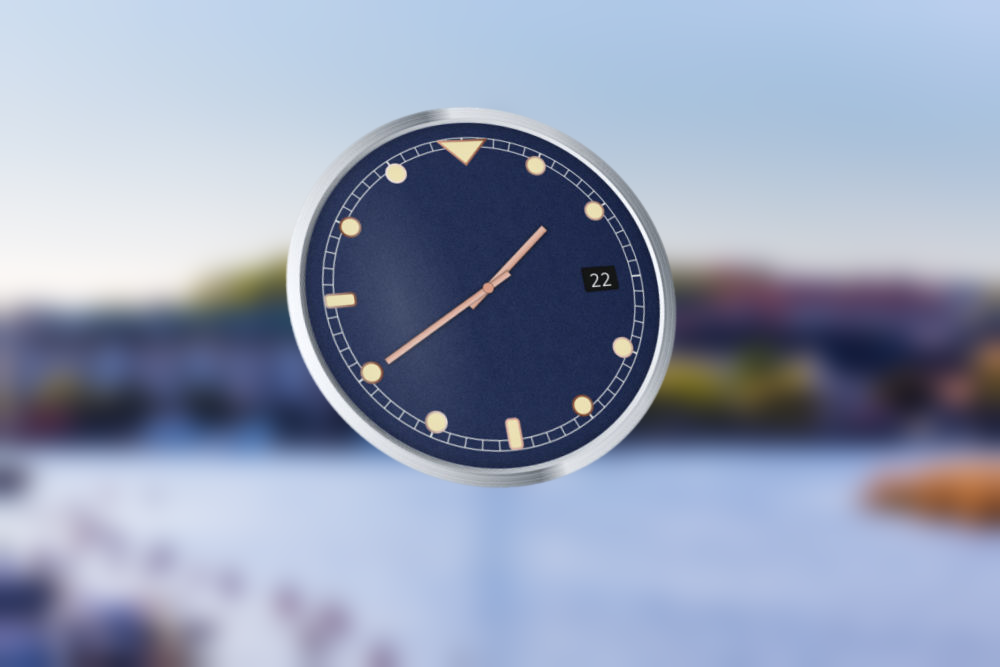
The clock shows h=1 m=40
